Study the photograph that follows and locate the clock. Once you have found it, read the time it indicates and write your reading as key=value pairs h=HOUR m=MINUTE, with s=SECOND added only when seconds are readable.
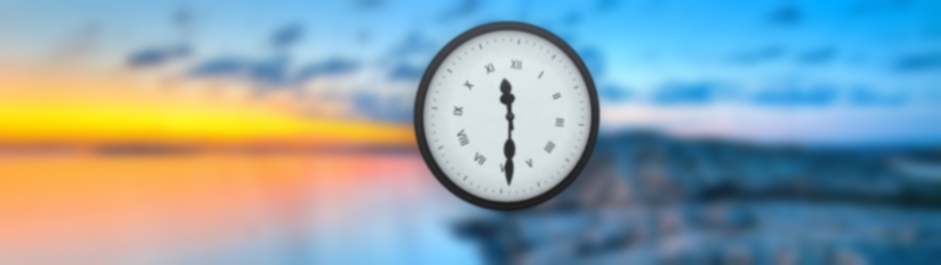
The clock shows h=11 m=29
